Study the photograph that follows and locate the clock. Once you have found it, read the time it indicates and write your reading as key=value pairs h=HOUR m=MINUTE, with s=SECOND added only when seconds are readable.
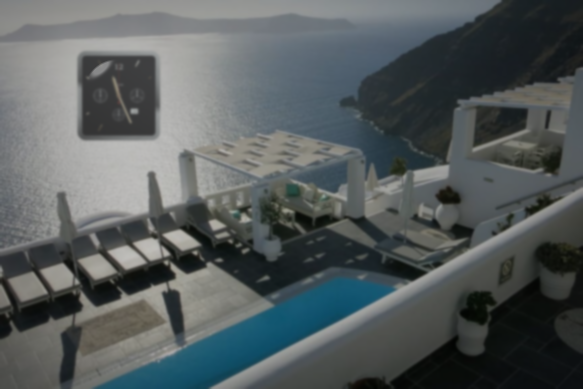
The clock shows h=11 m=26
